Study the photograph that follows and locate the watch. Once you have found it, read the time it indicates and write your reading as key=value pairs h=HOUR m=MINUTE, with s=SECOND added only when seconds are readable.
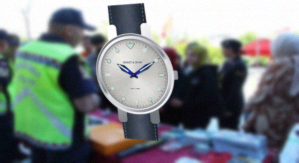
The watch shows h=10 m=10
